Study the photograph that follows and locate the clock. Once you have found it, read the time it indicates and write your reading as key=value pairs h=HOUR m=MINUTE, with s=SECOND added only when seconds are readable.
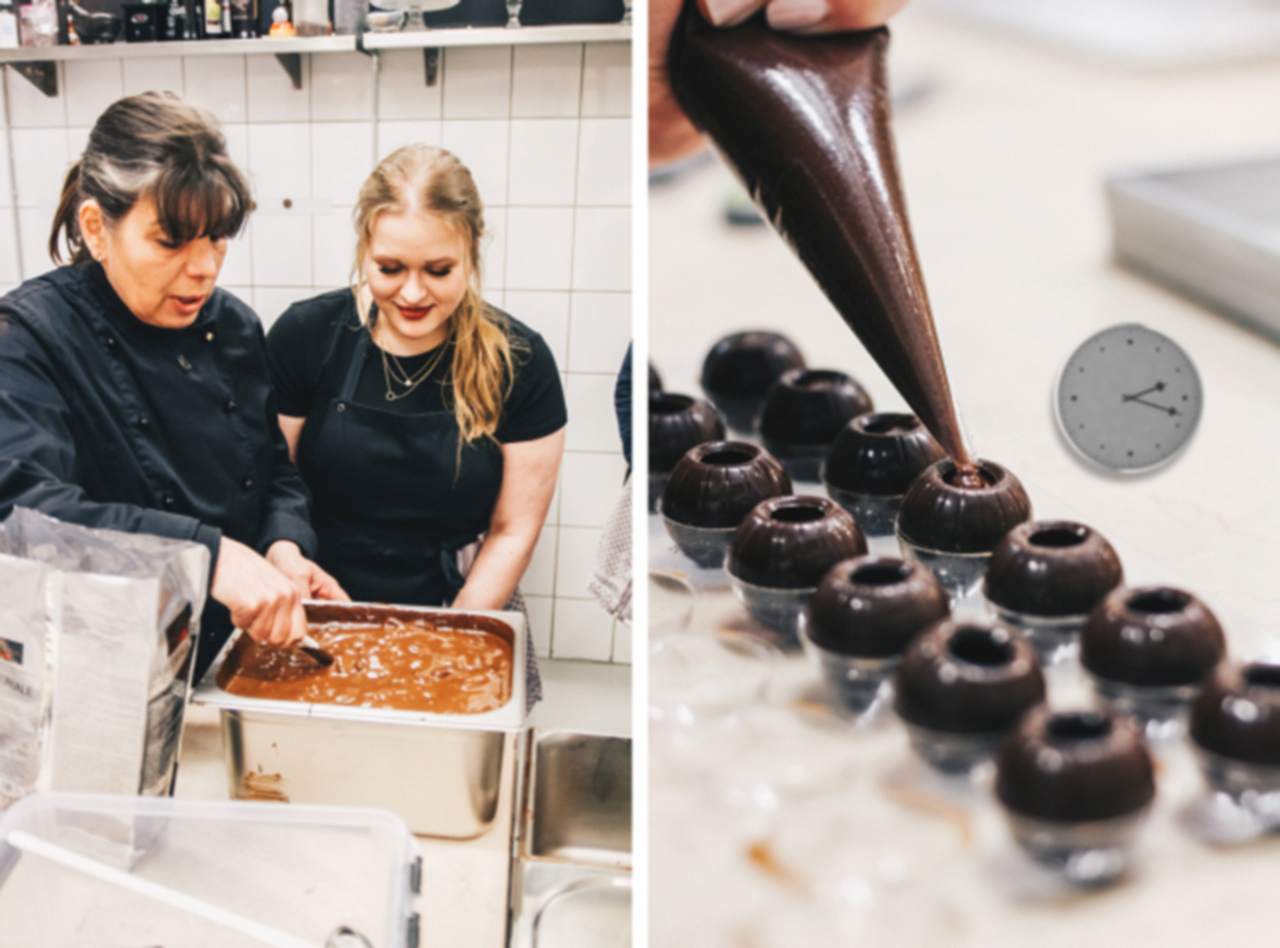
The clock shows h=2 m=18
